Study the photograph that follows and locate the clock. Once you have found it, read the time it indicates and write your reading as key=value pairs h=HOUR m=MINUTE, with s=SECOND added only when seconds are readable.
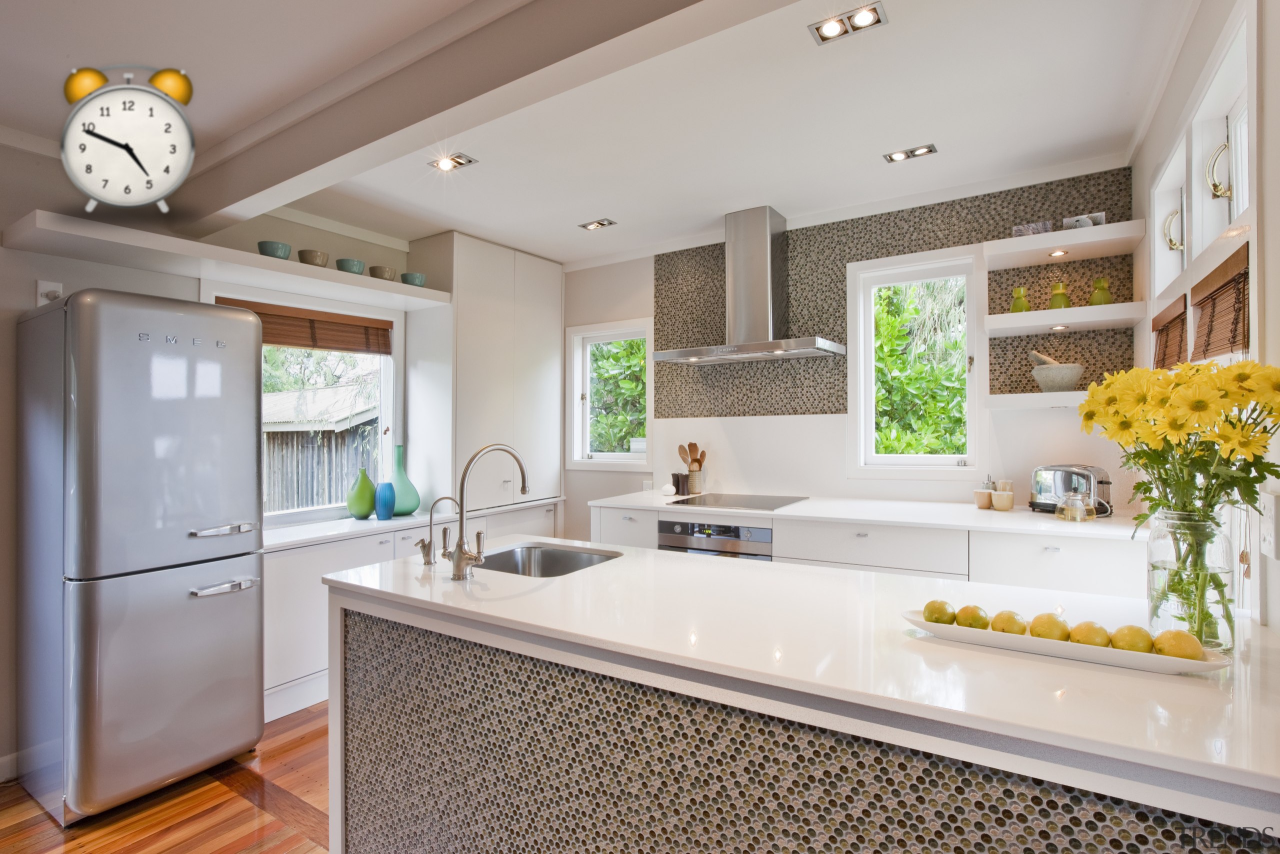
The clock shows h=4 m=49
